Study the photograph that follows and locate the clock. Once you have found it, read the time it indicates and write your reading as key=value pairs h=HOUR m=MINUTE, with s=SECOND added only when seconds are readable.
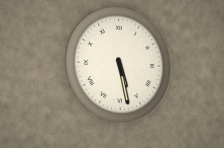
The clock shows h=5 m=28
